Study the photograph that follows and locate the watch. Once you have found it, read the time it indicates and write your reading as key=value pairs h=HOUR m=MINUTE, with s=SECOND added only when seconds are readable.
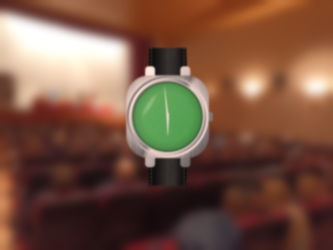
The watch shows h=5 m=59
